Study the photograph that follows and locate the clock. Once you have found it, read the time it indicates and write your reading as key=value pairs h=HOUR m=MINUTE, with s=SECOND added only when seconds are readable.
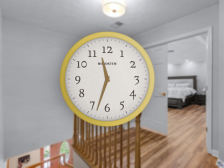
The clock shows h=11 m=33
